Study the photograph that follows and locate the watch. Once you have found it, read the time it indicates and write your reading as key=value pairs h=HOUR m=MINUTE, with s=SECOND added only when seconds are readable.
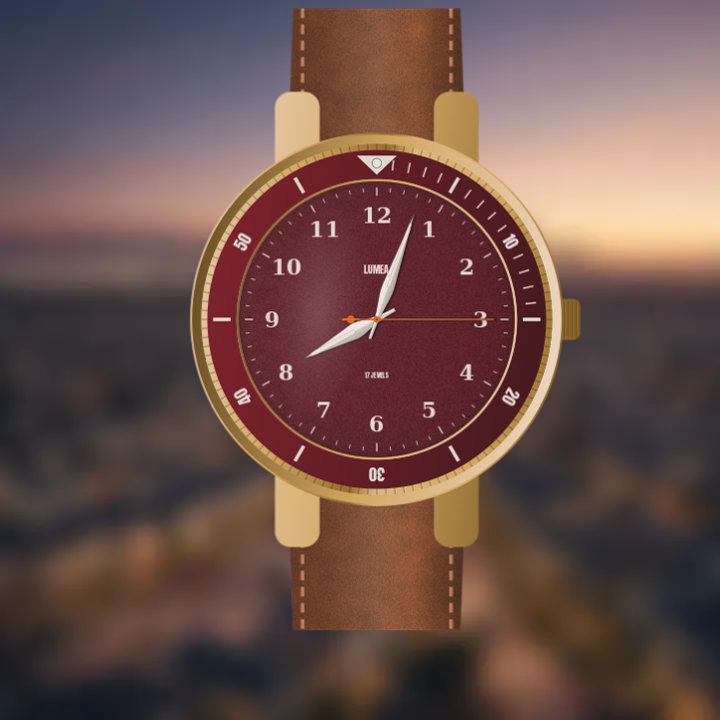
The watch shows h=8 m=3 s=15
